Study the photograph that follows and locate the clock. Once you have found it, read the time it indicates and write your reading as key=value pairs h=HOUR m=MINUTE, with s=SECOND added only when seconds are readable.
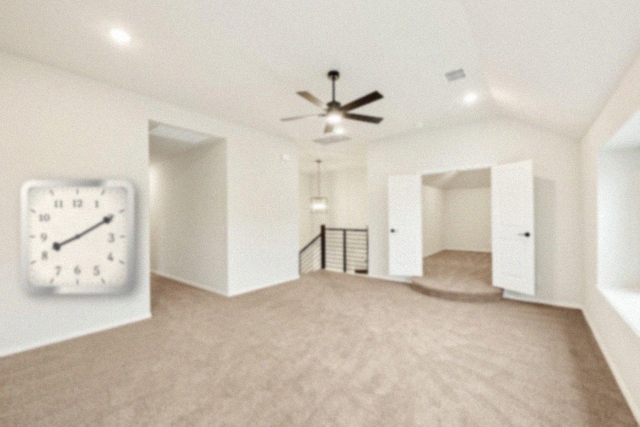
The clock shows h=8 m=10
